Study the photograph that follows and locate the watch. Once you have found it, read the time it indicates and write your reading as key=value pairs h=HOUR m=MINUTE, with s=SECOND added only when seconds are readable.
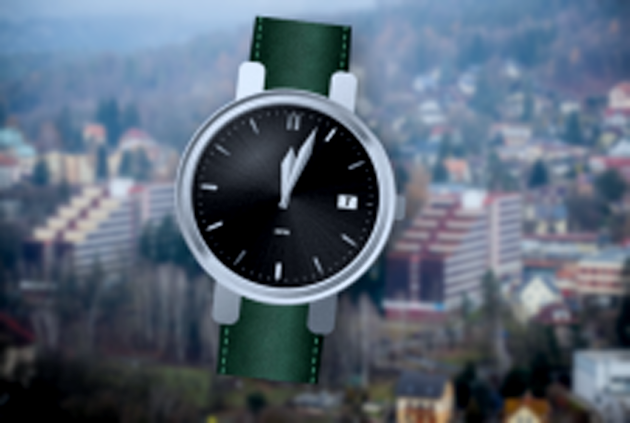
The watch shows h=12 m=3
